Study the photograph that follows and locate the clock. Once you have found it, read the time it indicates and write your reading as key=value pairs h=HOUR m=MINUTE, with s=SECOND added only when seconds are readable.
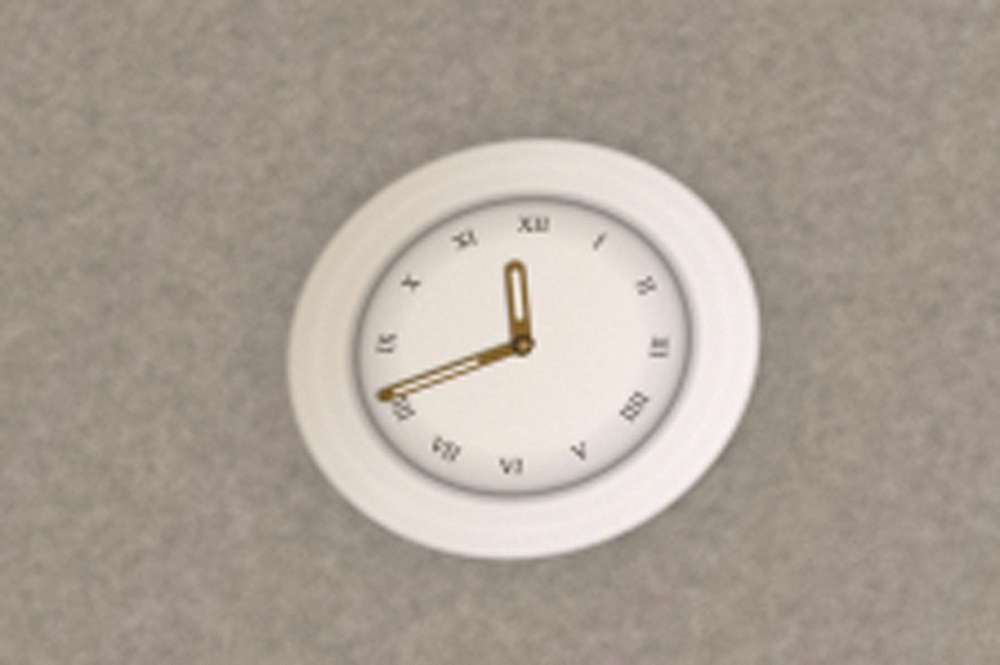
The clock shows h=11 m=41
